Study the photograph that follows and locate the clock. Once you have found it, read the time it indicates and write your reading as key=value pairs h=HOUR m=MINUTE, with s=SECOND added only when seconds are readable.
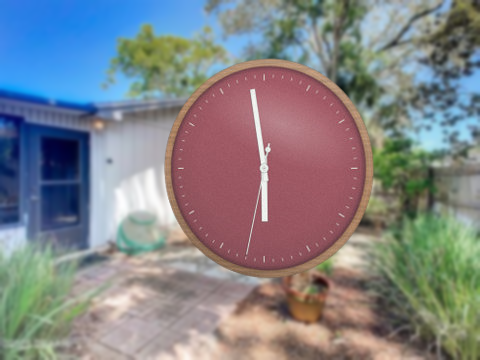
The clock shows h=5 m=58 s=32
